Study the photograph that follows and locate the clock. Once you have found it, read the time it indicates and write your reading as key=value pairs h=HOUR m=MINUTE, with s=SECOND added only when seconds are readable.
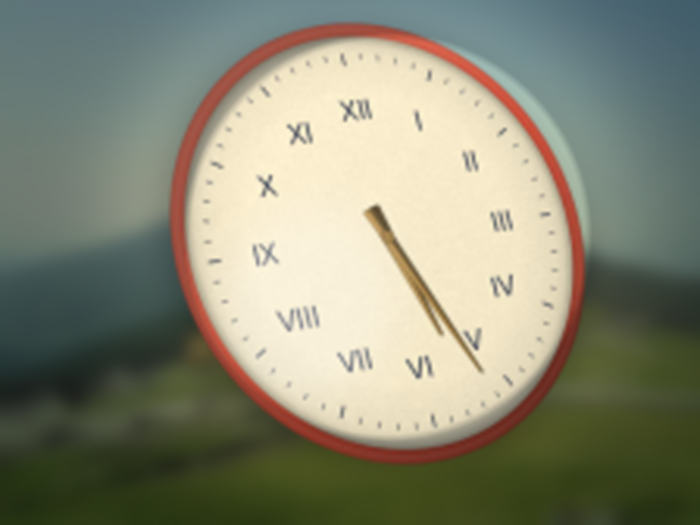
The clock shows h=5 m=26
